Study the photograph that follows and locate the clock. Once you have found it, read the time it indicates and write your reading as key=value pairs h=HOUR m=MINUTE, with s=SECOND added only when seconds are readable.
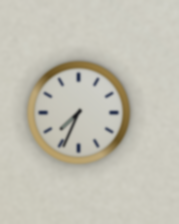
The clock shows h=7 m=34
